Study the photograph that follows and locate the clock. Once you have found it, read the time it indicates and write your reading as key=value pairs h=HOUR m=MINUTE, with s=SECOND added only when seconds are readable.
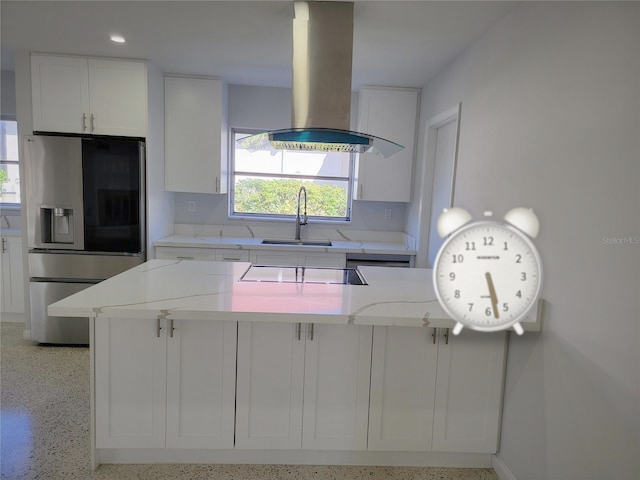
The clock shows h=5 m=28
